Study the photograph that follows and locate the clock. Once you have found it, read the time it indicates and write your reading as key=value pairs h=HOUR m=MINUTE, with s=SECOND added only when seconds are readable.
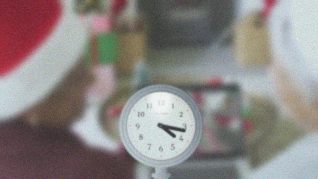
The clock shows h=4 m=17
